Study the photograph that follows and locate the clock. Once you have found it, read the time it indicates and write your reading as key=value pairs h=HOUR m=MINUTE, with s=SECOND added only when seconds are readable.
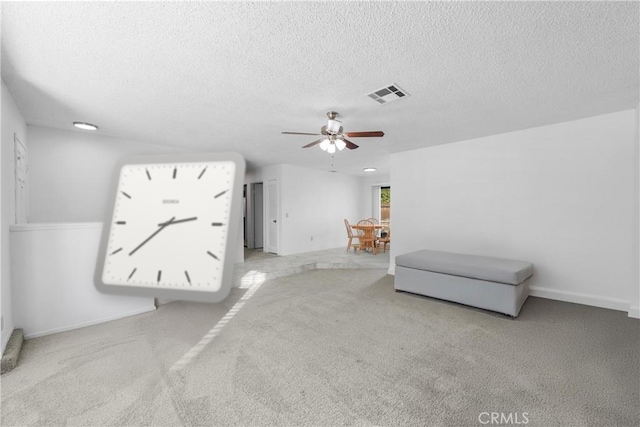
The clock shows h=2 m=38
